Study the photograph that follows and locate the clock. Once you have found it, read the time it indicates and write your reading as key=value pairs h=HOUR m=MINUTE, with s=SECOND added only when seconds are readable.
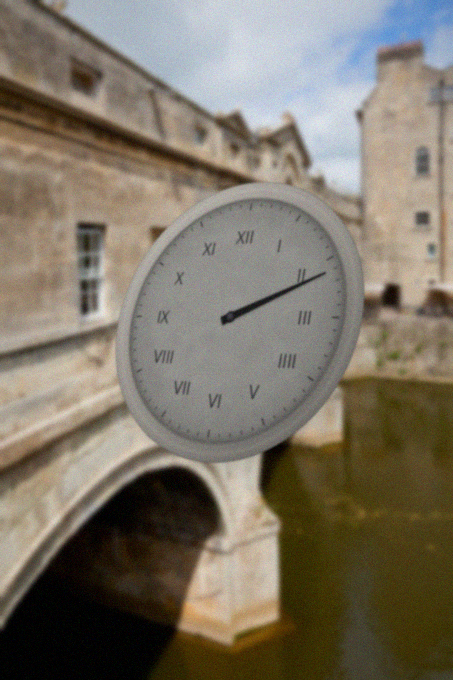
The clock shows h=2 m=11
